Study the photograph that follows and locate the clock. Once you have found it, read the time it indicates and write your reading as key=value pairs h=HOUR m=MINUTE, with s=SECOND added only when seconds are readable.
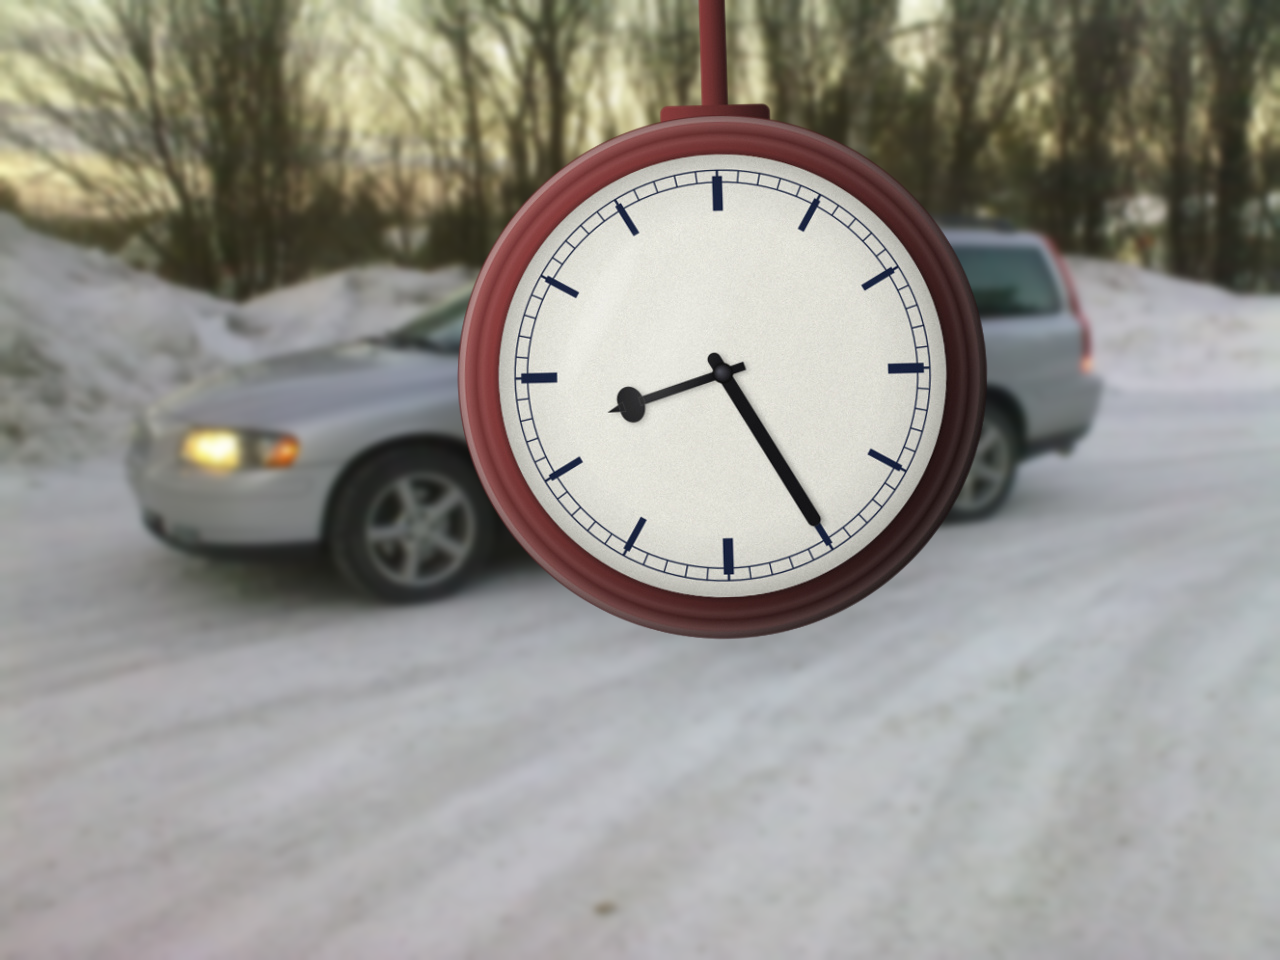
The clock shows h=8 m=25
